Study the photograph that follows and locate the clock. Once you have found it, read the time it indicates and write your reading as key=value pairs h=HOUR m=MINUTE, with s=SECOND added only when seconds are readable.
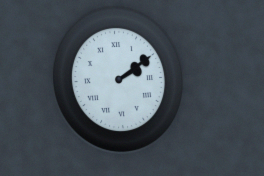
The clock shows h=2 m=10
